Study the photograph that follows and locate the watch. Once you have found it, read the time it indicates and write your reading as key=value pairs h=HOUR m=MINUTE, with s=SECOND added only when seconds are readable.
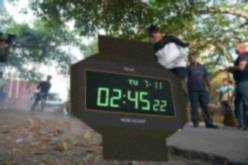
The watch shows h=2 m=45 s=22
